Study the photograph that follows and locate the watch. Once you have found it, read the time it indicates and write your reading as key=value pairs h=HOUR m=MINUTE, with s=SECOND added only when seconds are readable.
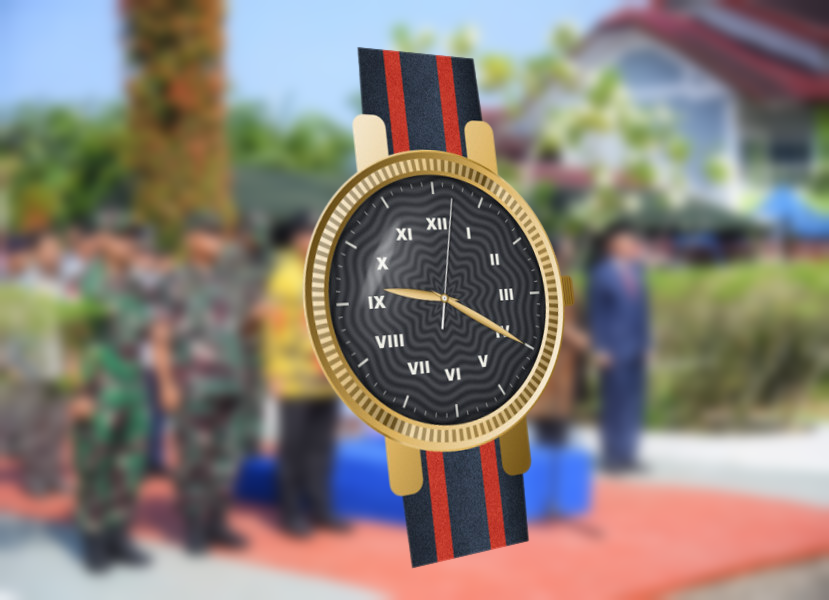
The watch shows h=9 m=20 s=2
